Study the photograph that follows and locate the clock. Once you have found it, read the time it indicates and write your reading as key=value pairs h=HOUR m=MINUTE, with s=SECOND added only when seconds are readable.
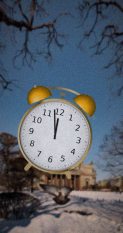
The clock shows h=11 m=58
